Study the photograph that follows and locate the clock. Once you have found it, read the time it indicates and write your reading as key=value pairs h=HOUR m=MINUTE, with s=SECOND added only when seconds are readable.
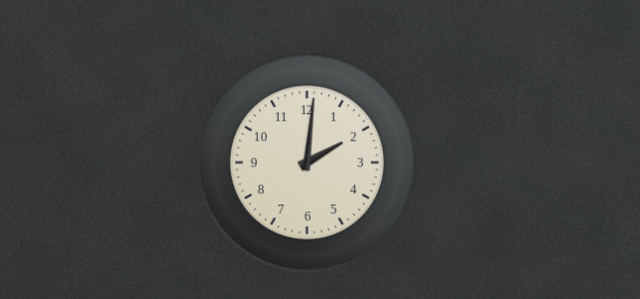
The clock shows h=2 m=1
